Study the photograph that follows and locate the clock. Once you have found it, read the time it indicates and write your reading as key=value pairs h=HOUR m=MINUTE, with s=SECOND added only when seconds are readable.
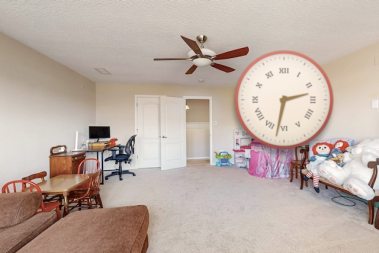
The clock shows h=2 m=32
